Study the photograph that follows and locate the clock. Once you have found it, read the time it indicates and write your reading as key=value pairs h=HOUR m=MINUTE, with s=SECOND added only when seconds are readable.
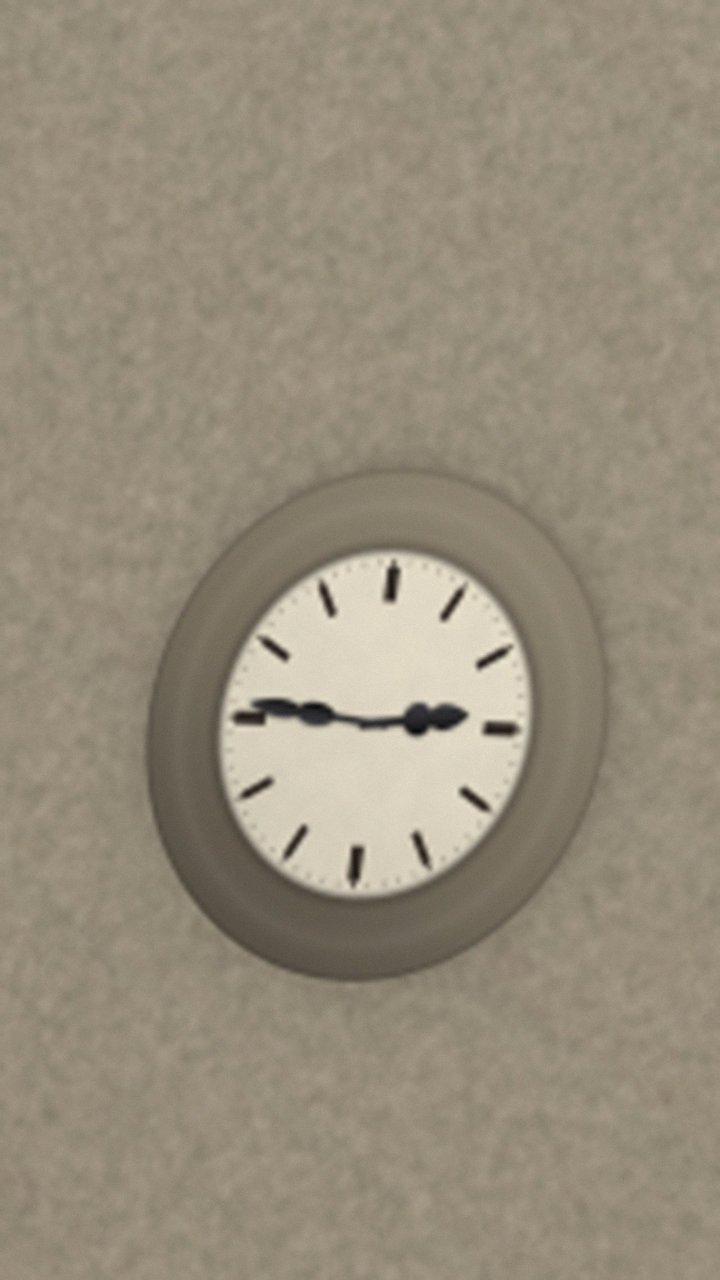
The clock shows h=2 m=46
